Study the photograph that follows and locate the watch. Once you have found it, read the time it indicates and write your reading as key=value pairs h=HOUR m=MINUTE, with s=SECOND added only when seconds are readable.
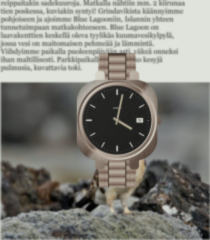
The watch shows h=4 m=2
